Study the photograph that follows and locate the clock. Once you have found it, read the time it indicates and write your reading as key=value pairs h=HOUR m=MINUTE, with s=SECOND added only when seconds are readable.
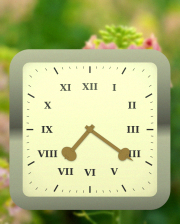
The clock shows h=7 m=21
